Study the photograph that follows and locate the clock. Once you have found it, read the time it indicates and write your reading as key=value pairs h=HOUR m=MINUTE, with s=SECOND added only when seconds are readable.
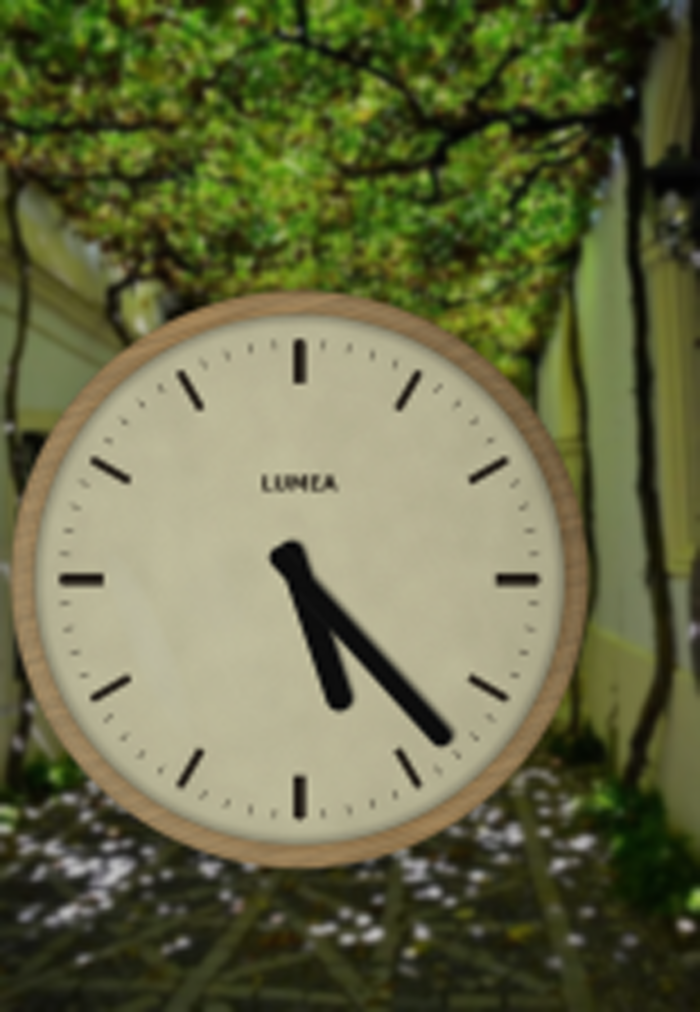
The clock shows h=5 m=23
